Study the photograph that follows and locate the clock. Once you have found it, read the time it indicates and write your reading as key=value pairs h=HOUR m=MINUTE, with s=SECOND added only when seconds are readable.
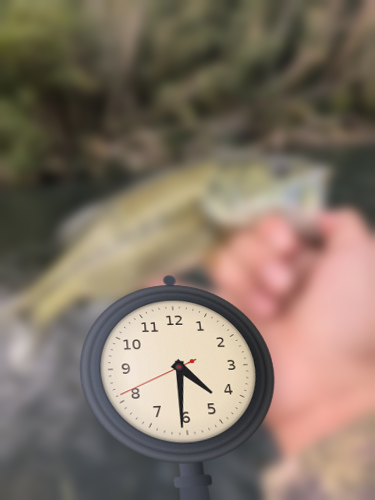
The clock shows h=4 m=30 s=41
